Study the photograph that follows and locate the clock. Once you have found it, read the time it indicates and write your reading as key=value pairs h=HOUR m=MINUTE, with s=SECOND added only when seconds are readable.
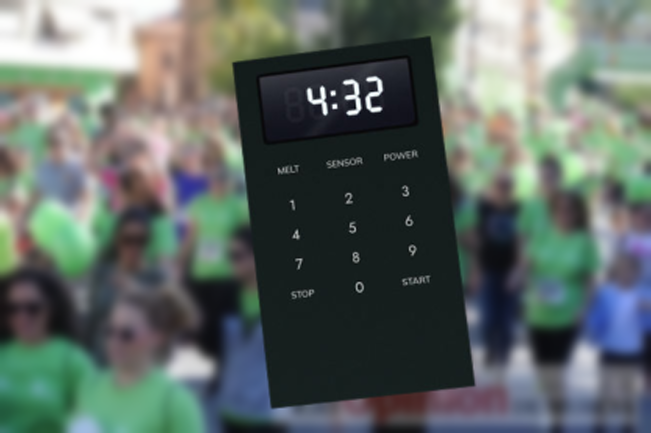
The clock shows h=4 m=32
